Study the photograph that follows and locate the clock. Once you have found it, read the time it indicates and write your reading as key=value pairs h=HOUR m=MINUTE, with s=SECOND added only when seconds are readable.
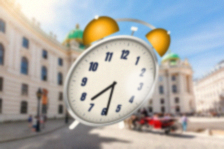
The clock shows h=7 m=29
